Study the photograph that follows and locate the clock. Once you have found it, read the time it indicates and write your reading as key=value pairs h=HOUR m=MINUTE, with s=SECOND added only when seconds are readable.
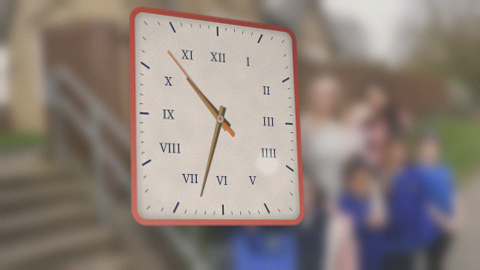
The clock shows h=10 m=32 s=53
